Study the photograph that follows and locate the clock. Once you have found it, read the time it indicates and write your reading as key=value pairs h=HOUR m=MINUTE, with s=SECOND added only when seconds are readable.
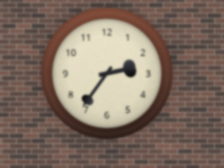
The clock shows h=2 m=36
